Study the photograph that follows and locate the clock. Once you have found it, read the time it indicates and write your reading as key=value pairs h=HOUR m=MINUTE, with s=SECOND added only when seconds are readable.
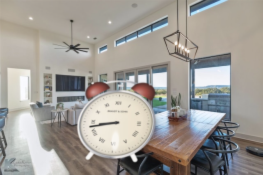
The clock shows h=8 m=43
